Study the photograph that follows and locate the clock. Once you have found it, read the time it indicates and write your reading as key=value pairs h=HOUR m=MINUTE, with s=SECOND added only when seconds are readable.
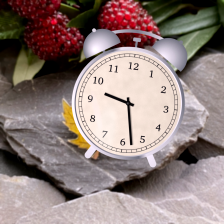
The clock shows h=9 m=28
